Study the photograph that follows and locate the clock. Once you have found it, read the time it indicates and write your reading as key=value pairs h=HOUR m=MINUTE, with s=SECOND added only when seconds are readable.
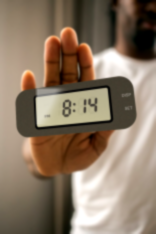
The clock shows h=8 m=14
